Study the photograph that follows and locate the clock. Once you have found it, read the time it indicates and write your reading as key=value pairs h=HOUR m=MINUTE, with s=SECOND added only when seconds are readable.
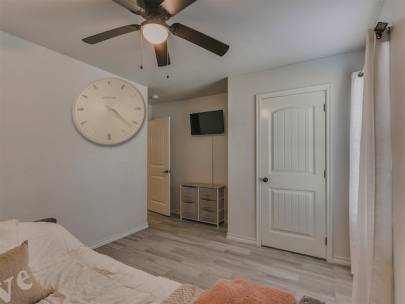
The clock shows h=4 m=22
